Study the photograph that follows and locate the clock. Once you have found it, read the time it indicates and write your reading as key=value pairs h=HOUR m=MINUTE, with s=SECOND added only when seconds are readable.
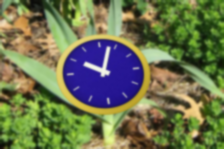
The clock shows h=10 m=3
